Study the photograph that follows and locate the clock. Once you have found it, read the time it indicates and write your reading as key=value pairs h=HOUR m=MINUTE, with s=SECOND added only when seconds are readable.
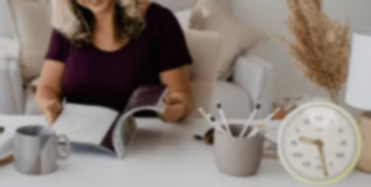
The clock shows h=9 m=28
